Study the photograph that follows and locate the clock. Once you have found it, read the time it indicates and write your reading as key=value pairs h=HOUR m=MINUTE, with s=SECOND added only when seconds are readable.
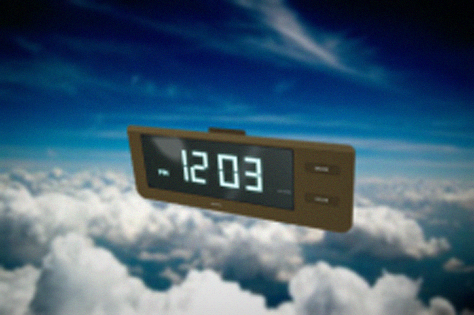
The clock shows h=12 m=3
